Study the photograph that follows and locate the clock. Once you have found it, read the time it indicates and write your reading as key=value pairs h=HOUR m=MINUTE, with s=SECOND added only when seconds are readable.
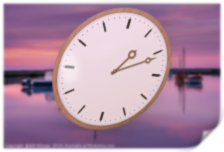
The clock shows h=1 m=11
